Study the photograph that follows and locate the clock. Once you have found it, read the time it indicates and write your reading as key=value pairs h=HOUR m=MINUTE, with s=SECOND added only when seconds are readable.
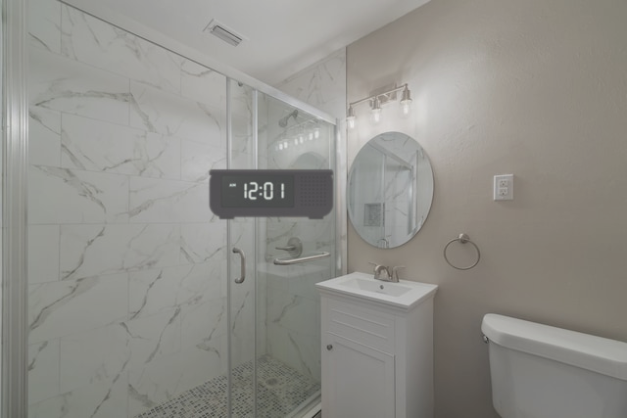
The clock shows h=12 m=1
